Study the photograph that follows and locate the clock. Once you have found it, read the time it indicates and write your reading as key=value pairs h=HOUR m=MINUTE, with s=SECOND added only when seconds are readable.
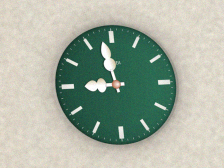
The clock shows h=8 m=58
